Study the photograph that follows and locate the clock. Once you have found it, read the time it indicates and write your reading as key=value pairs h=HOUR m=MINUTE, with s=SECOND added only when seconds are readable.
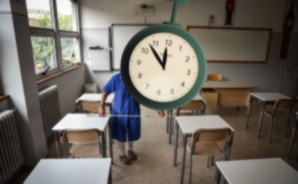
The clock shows h=11 m=53
